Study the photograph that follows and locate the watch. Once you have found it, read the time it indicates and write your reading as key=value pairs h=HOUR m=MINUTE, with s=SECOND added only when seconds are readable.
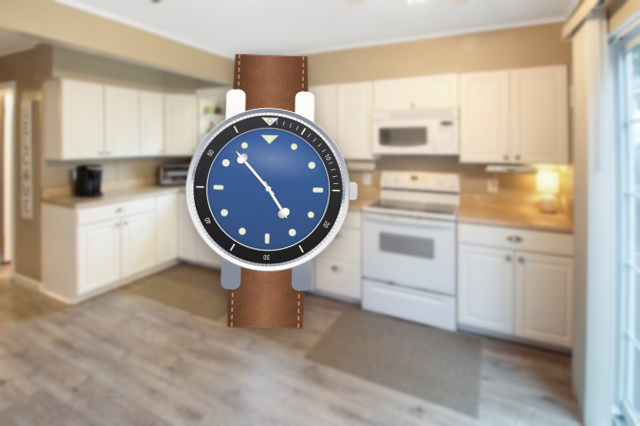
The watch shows h=4 m=53
